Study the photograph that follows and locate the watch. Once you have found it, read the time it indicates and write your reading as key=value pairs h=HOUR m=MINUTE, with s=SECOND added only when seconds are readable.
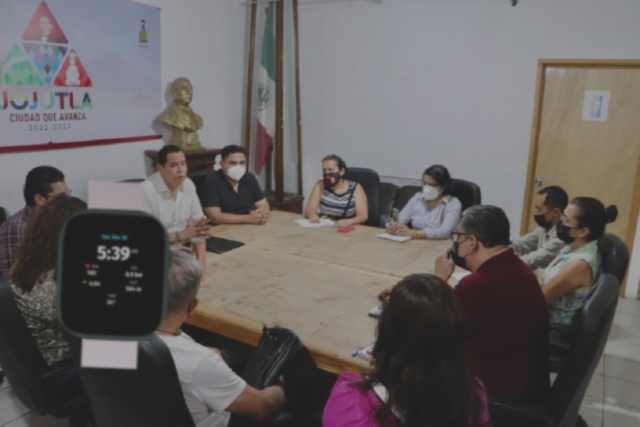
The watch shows h=5 m=39
